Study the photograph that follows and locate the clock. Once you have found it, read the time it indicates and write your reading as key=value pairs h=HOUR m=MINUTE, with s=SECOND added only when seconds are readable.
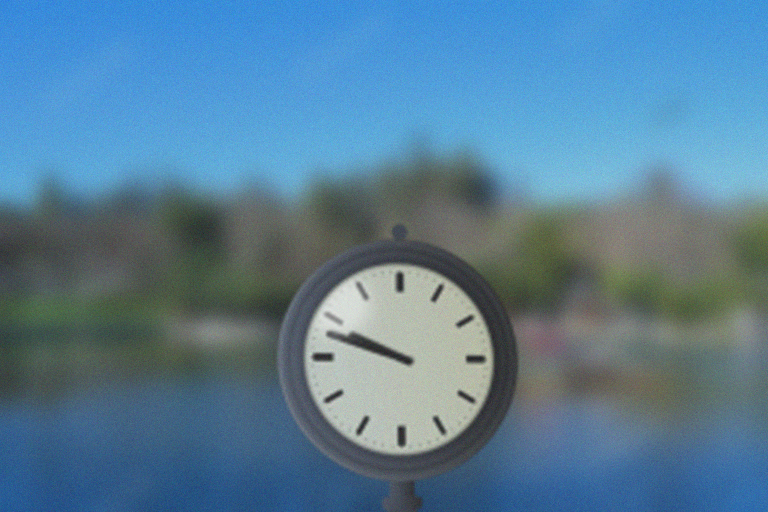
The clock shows h=9 m=48
